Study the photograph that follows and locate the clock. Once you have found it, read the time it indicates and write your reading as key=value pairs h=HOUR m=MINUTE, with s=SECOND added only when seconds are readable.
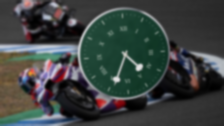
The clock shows h=4 m=34
